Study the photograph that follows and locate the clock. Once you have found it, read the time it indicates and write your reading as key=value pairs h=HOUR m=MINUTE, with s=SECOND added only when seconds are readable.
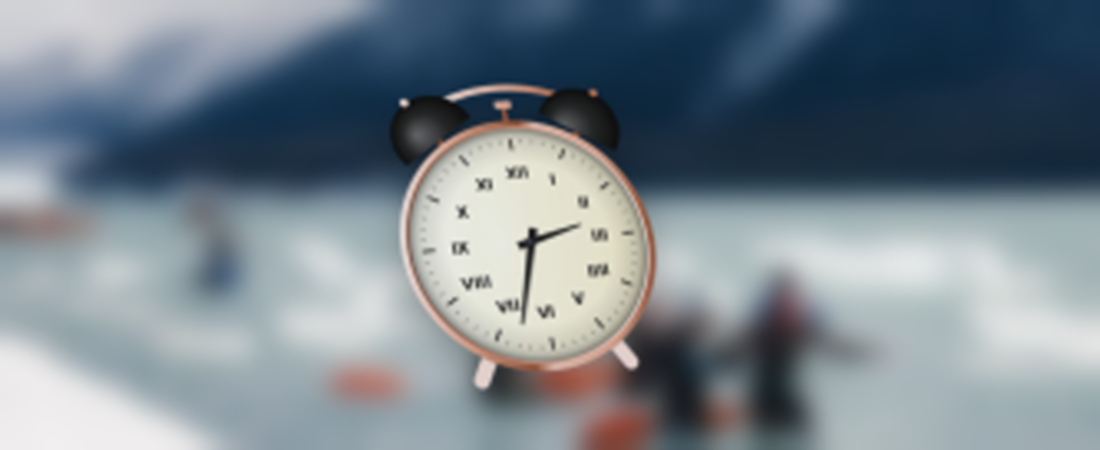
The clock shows h=2 m=33
